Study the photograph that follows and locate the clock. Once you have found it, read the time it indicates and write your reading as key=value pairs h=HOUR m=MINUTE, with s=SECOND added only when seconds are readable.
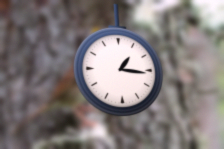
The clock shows h=1 m=16
